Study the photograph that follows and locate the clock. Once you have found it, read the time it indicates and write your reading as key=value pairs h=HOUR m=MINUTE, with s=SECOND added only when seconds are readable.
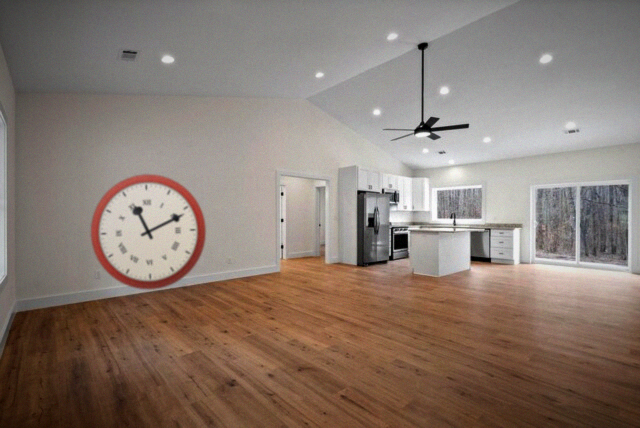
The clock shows h=11 m=11
